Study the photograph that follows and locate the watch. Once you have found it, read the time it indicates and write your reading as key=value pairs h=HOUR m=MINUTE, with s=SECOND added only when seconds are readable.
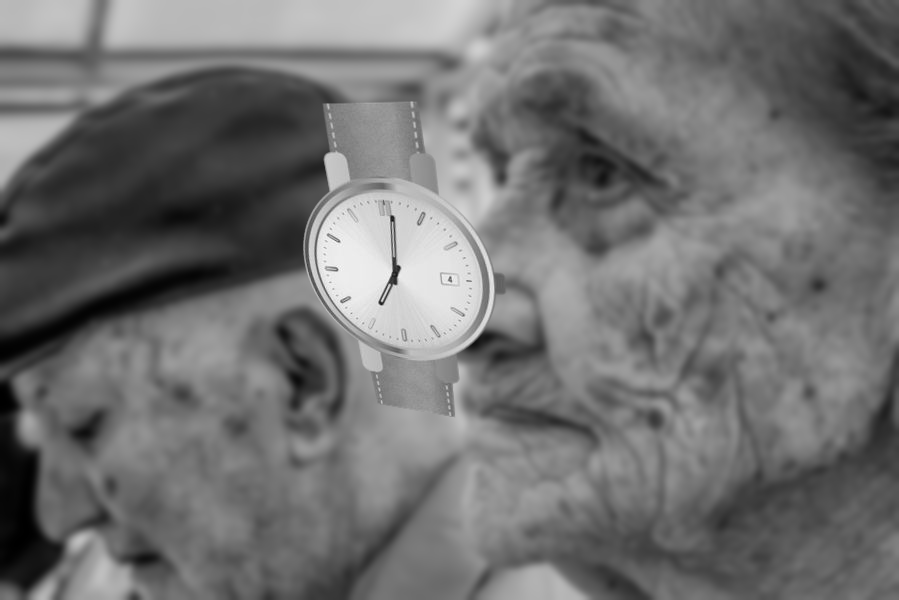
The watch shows h=7 m=1
